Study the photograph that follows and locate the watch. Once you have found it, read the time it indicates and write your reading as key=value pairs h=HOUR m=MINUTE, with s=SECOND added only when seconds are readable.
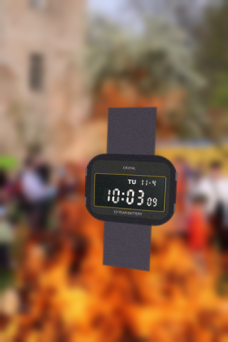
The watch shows h=10 m=3 s=9
